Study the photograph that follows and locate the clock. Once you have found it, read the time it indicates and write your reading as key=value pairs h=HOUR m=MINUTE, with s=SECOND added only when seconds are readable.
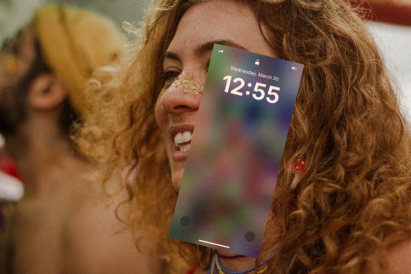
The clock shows h=12 m=55
